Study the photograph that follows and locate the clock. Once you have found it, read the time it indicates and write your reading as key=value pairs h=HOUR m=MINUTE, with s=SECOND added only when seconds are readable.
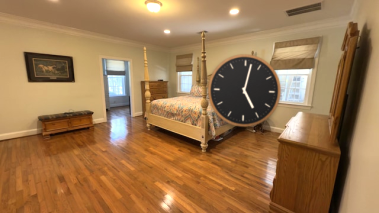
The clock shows h=5 m=2
